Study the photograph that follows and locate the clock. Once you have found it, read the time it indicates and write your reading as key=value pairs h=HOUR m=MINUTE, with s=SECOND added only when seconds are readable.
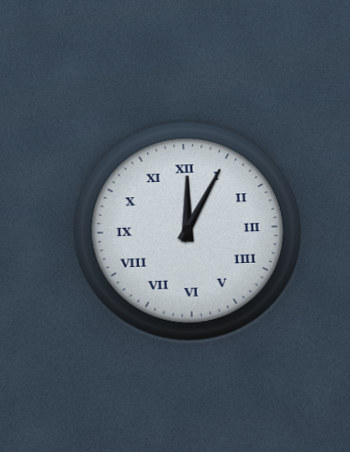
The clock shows h=12 m=5
